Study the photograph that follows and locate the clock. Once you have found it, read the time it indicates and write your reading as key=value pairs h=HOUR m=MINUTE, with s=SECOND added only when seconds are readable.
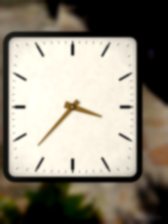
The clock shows h=3 m=37
